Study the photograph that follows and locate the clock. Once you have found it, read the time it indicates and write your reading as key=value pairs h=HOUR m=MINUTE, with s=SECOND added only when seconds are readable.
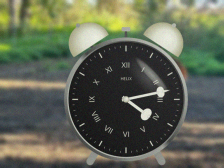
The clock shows h=4 m=13
